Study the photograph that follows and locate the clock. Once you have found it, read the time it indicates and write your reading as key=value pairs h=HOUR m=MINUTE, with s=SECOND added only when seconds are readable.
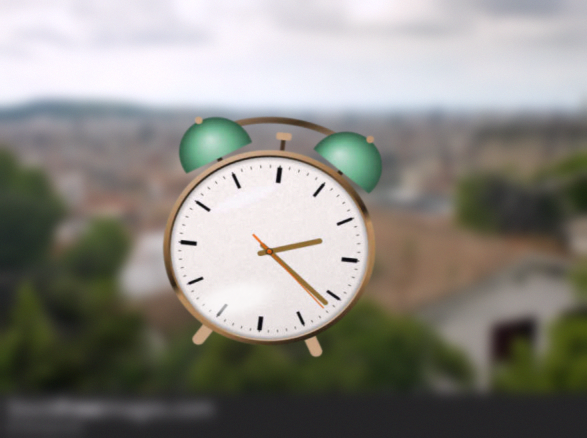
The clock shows h=2 m=21 s=22
